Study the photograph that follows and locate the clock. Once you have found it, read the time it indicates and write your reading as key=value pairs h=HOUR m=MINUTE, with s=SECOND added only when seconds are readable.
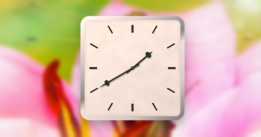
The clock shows h=1 m=40
